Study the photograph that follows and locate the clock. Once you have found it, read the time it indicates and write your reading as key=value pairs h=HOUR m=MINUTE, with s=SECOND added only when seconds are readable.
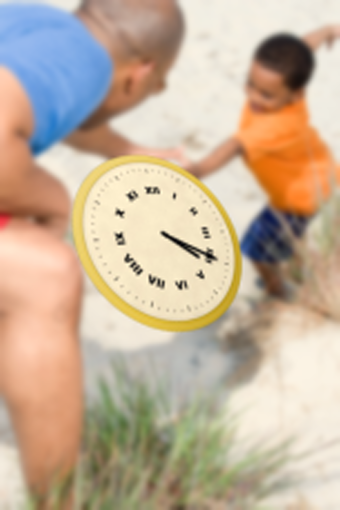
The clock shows h=4 m=20
